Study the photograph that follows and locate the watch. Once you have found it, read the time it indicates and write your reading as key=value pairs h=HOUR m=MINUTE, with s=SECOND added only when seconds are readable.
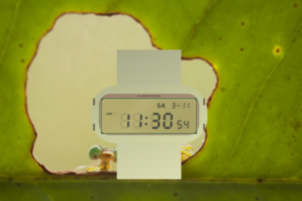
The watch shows h=11 m=30
